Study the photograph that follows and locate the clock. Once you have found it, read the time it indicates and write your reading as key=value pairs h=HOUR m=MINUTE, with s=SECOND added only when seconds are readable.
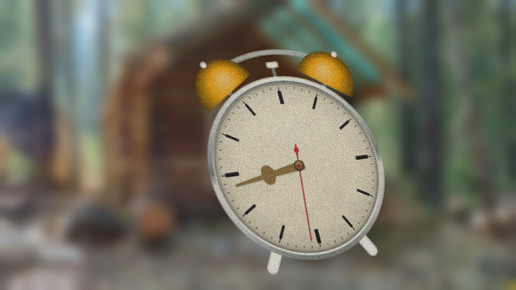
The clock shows h=8 m=43 s=31
